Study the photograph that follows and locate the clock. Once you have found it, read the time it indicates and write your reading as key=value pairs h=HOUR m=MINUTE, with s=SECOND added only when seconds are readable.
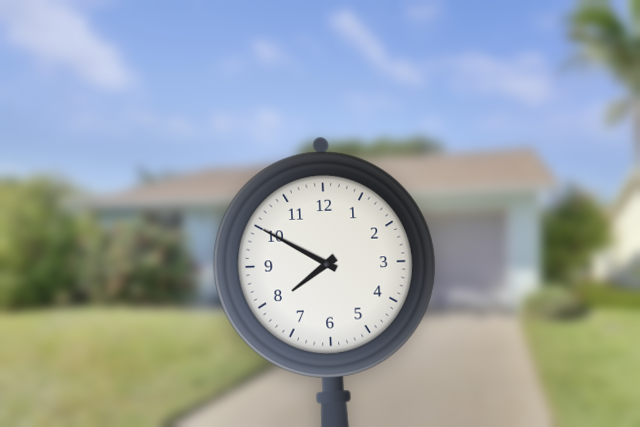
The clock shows h=7 m=50
